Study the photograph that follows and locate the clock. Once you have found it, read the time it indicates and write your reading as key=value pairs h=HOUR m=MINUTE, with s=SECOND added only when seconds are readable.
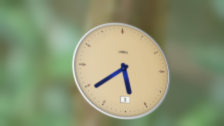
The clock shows h=5 m=39
